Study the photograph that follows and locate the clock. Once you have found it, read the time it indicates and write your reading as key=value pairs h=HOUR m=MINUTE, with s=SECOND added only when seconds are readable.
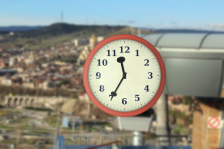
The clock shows h=11 m=35
